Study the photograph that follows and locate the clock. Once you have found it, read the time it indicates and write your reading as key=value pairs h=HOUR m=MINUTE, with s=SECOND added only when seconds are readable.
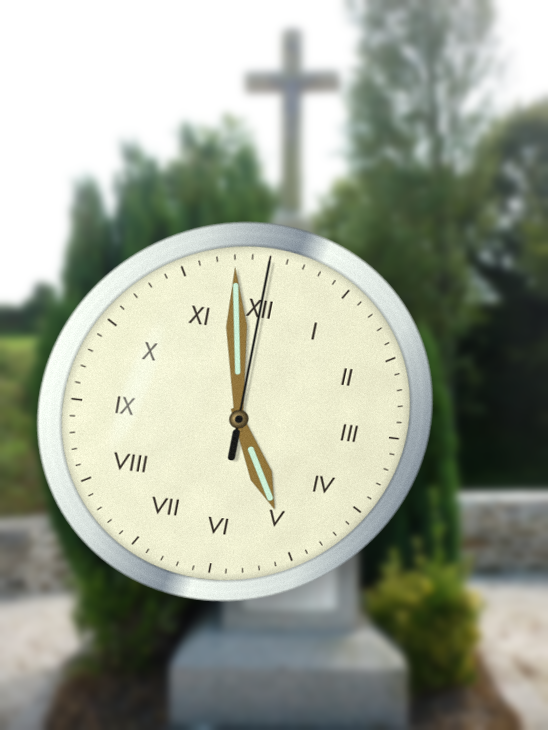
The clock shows h=4 m=58 s=0
